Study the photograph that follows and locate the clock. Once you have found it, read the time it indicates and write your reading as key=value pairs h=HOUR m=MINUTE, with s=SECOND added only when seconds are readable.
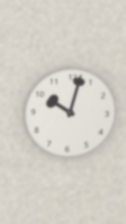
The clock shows h=10 m=2
